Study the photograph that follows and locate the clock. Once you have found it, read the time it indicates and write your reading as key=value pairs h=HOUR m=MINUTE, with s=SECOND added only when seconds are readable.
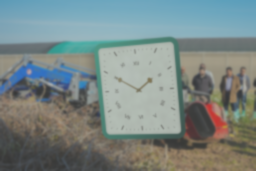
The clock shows h=1 m=50
